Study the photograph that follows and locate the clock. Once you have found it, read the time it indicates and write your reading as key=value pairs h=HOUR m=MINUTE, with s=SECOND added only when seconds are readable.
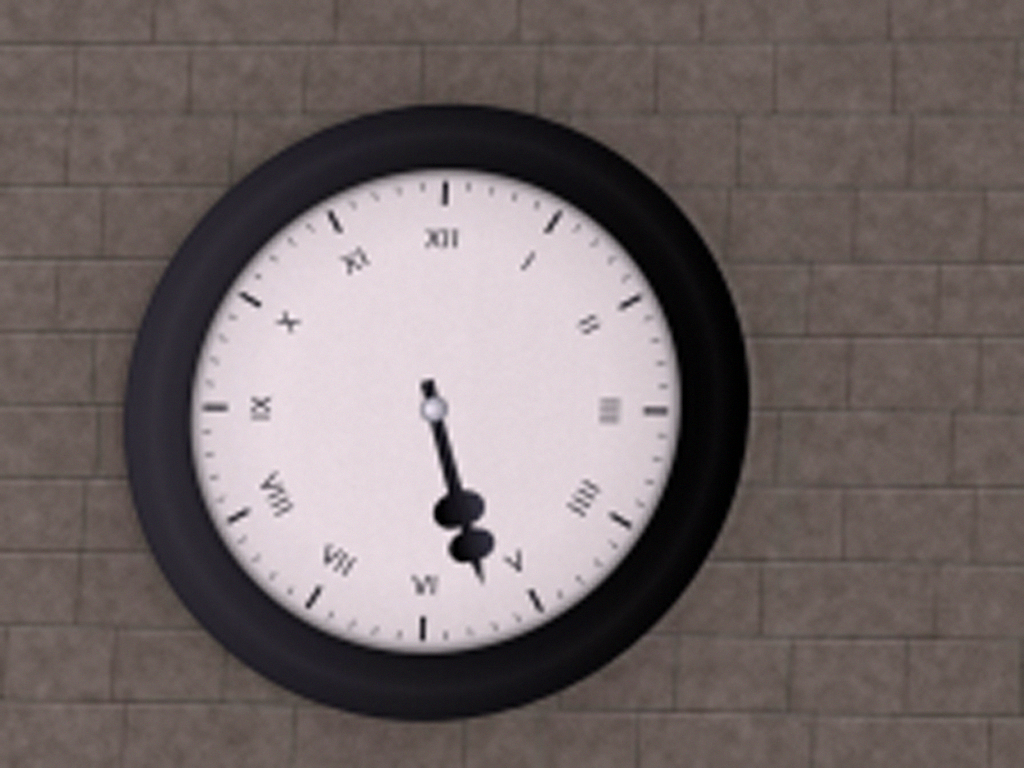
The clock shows h=5 m=27
